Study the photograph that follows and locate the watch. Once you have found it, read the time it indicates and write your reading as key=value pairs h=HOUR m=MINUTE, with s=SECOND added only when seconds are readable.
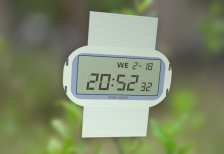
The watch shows h=20 m=52 s=32
